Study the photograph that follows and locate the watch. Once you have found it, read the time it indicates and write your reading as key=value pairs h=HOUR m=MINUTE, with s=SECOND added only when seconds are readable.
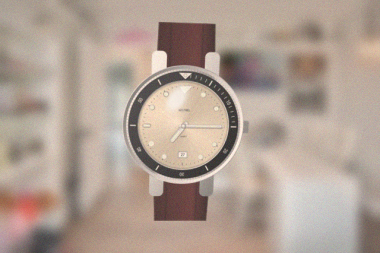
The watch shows h=7 m=15
